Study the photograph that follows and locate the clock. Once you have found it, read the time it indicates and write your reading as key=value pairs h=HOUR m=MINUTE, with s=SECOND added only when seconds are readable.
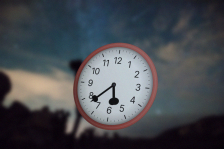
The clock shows h=5 m=38
